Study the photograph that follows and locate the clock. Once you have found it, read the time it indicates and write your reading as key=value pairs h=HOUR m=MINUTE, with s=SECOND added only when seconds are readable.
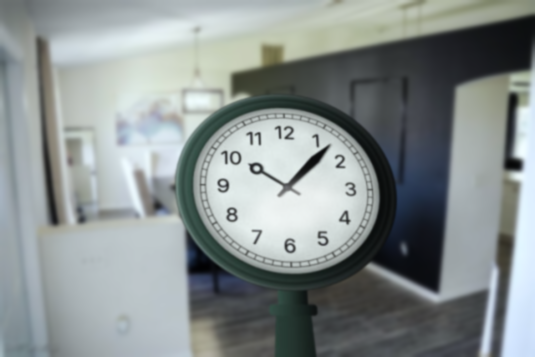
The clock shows h=10 m=7
